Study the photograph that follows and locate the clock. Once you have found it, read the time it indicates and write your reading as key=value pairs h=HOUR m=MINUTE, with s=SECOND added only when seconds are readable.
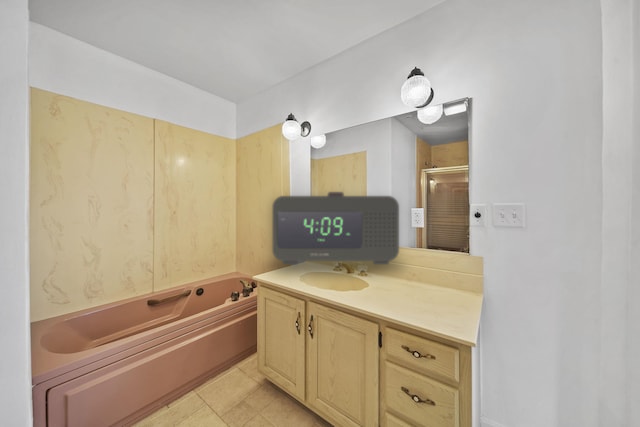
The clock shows h=4 m=9
